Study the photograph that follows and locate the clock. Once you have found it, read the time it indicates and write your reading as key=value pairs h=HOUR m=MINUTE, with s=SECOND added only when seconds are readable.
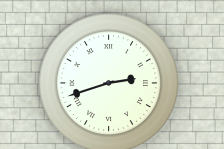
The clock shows h=2 m=42
